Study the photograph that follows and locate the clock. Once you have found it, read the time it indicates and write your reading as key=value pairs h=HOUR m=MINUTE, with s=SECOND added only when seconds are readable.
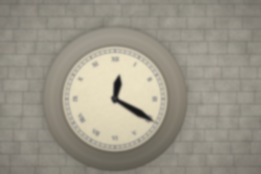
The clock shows h=12 m=20
